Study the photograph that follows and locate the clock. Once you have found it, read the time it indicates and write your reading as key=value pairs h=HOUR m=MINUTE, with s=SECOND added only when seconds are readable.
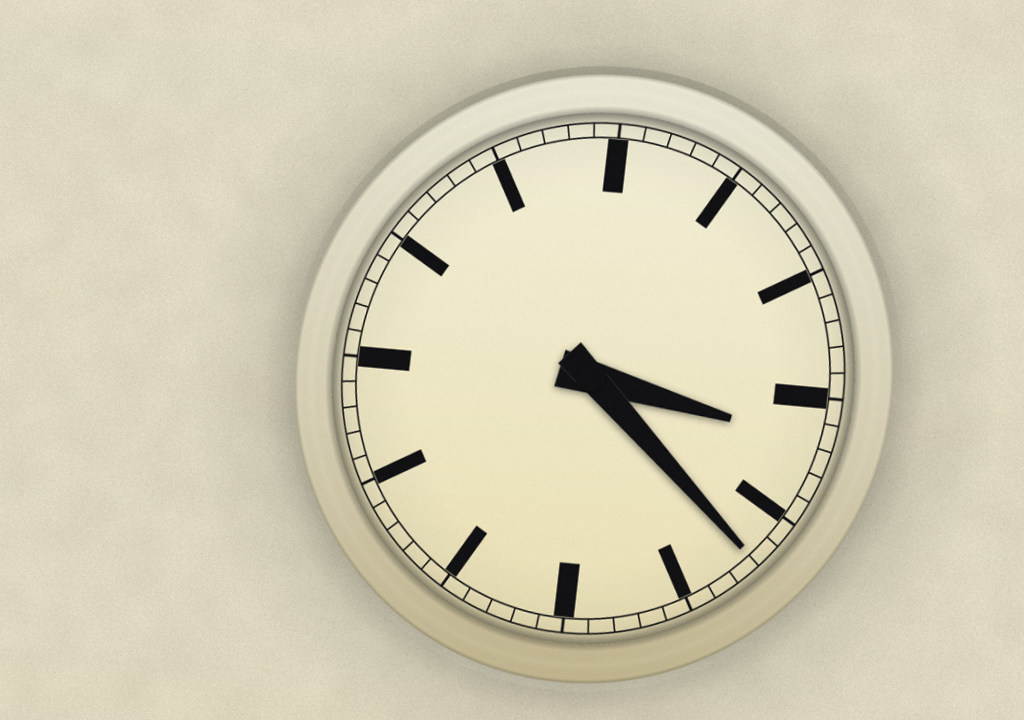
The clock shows h=3 m=22
